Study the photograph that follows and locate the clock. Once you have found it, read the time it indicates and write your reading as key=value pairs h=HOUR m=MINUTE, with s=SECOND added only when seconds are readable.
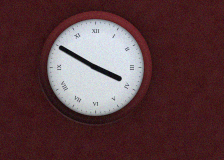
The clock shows h=3 m=50
